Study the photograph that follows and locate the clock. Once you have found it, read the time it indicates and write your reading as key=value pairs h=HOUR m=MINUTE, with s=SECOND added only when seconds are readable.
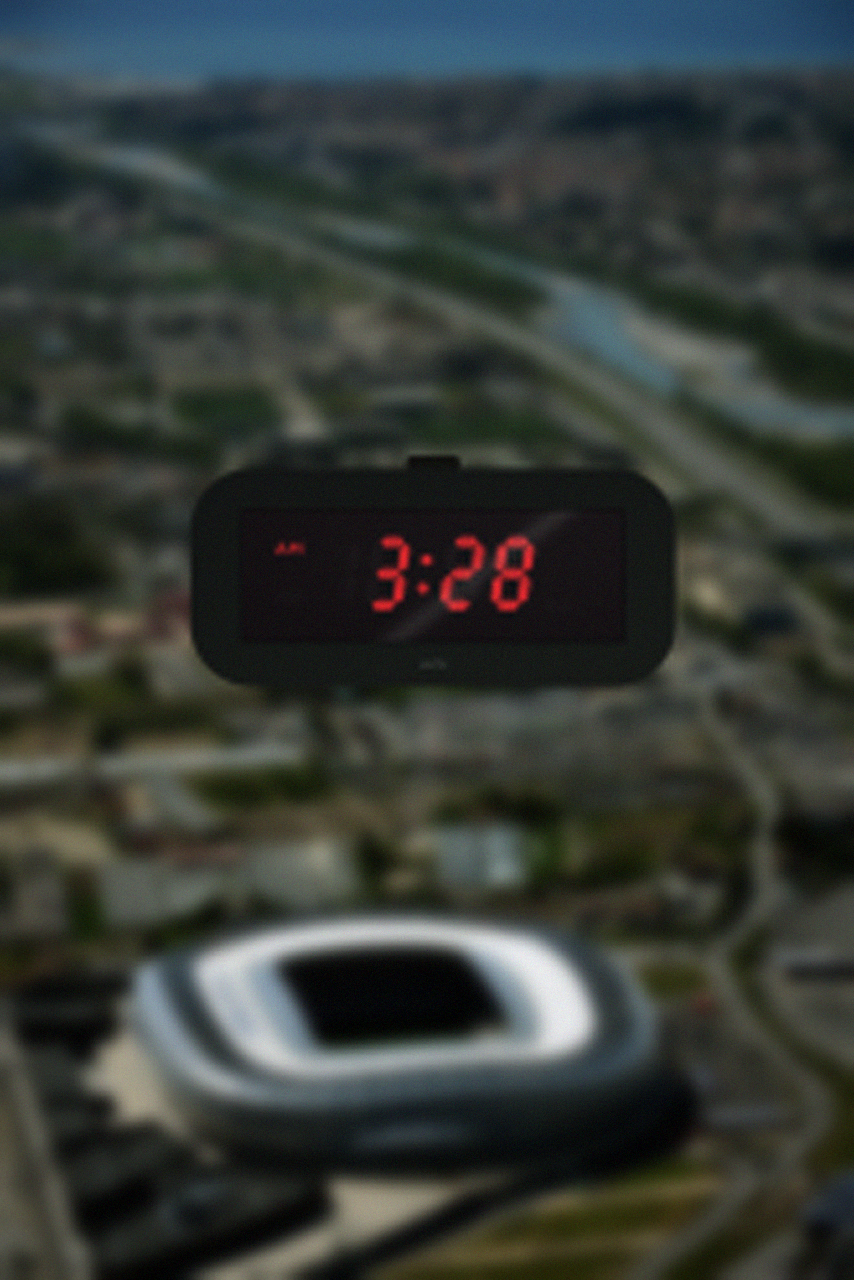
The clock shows h=3 m=28
